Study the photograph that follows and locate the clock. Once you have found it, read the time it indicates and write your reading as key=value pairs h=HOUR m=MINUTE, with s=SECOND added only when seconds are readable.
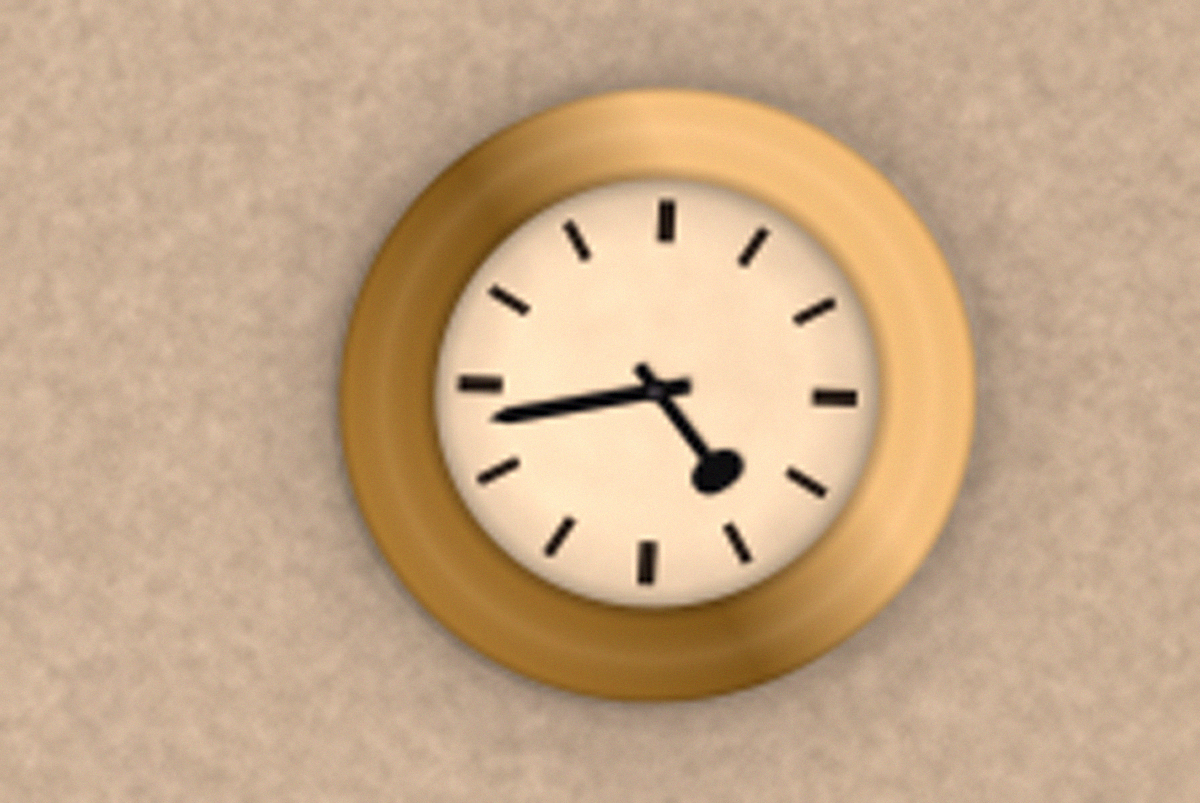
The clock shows h=4 m=43
